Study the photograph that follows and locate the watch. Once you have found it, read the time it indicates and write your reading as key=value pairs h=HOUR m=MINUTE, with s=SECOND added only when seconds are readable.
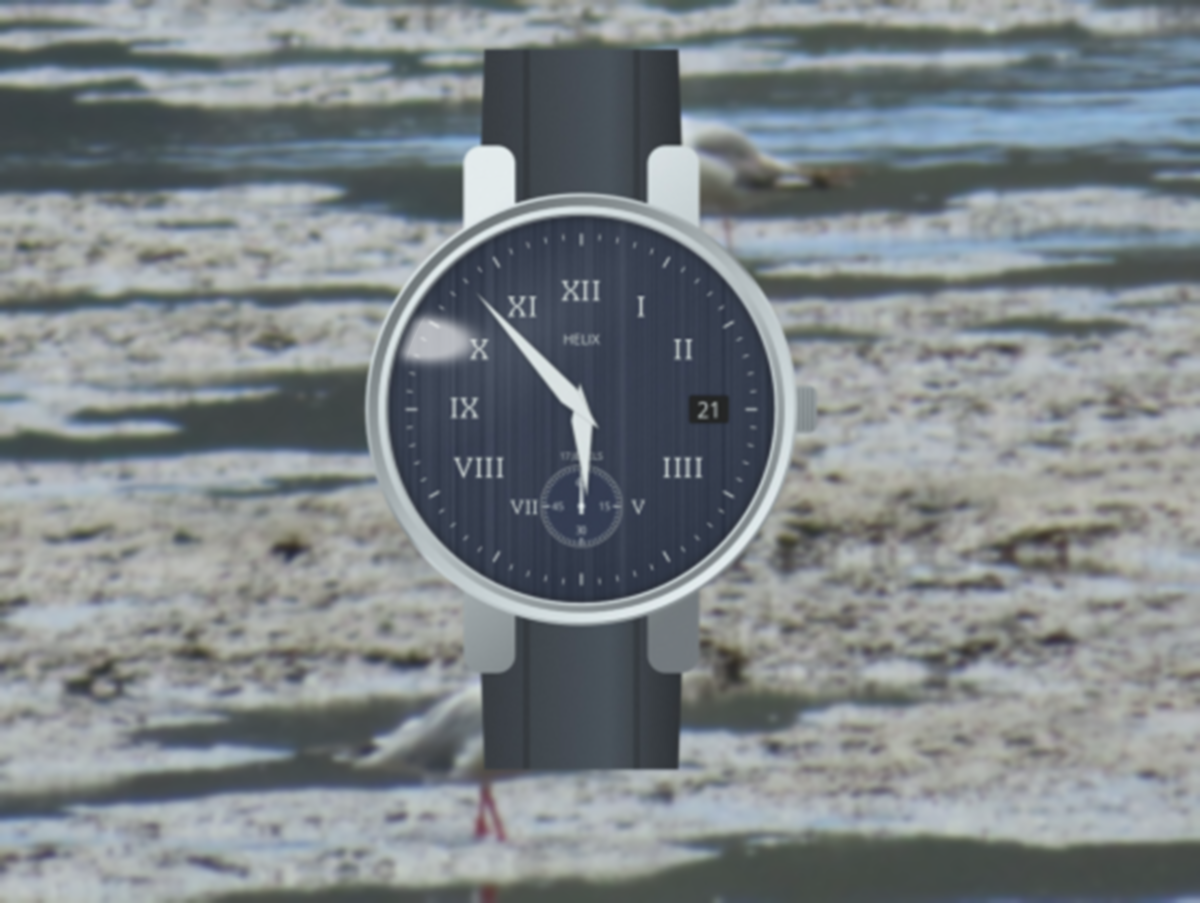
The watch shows h=5 m=53
